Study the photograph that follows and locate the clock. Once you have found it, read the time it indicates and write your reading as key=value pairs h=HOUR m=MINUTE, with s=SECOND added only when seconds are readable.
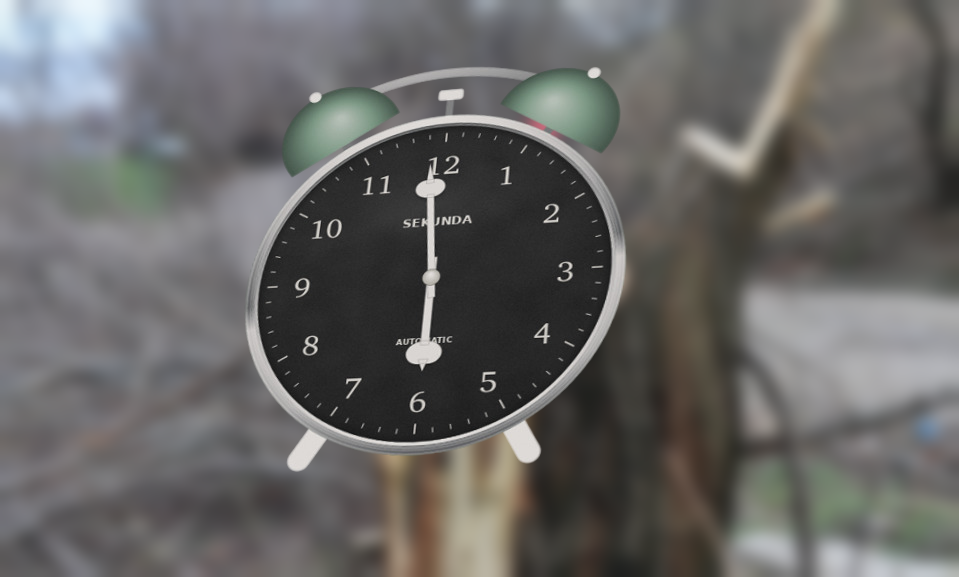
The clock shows h=5 m=59
